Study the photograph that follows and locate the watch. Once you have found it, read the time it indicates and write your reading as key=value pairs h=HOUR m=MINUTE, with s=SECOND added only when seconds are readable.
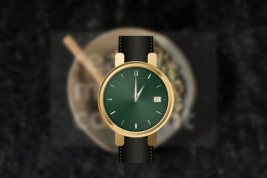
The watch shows h=1 m=0
